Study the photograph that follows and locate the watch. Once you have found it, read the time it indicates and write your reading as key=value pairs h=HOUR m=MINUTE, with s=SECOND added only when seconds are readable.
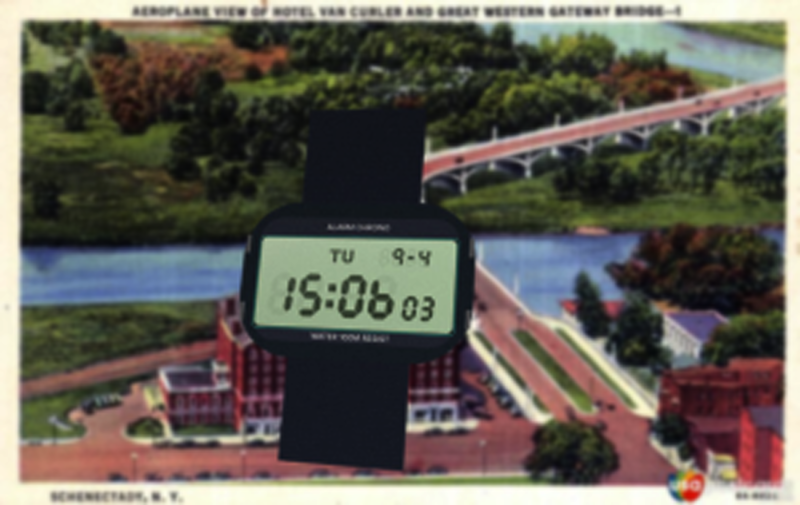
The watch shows h=15 m=6 s=3
